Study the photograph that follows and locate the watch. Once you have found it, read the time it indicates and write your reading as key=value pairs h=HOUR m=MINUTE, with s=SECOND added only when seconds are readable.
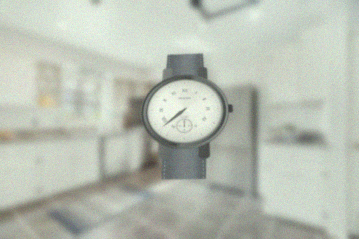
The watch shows h=7 m=38
